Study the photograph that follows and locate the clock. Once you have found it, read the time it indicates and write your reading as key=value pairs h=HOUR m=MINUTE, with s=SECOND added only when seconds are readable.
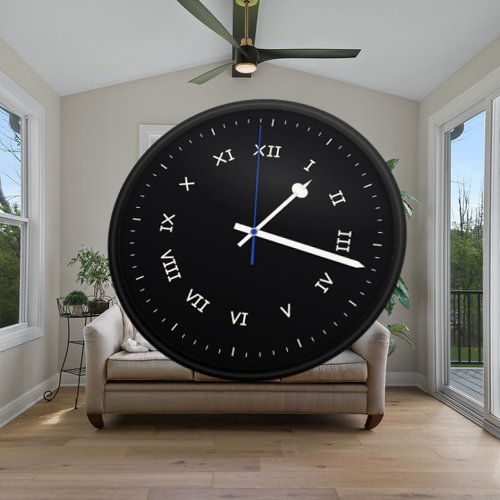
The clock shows h=1 m=16 s=59
